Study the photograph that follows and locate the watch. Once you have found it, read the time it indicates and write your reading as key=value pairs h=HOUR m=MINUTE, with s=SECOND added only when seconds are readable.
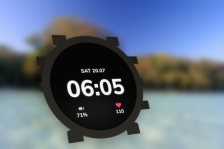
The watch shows h=6 m=5
